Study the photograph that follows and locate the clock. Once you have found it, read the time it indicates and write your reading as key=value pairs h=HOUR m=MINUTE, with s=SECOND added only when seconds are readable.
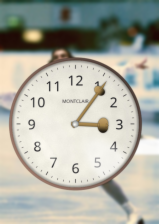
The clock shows h=3 m=6
